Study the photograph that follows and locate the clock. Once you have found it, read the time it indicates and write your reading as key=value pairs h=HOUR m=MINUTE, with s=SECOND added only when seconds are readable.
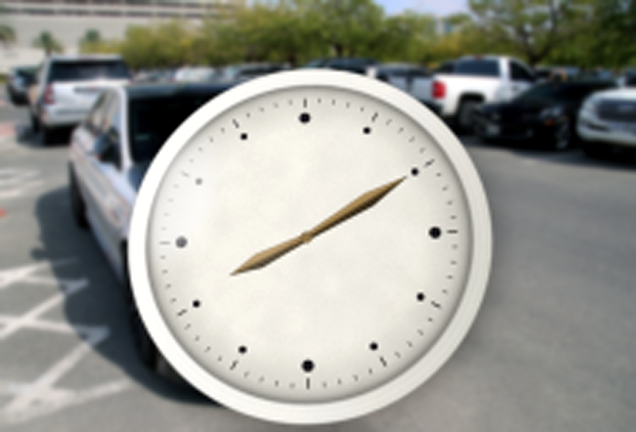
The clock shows h=8 m=10
